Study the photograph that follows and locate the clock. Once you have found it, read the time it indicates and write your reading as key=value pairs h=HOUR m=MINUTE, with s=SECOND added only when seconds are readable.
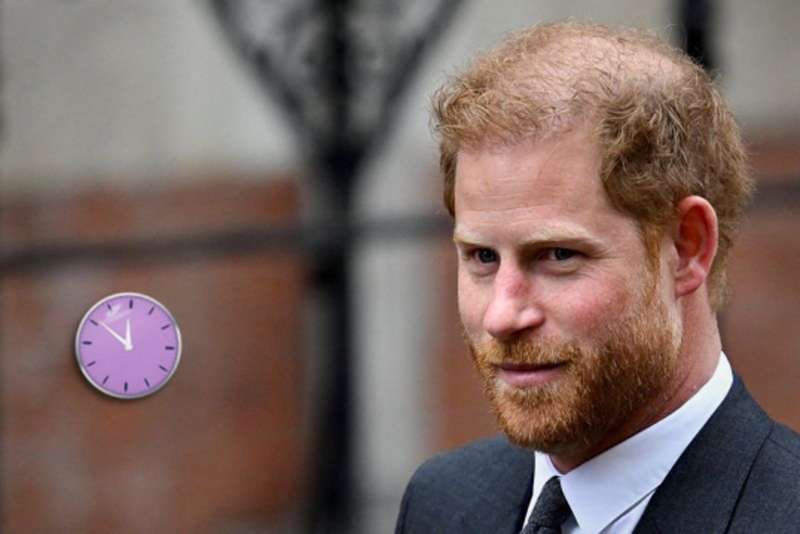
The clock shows h=11 m=51
